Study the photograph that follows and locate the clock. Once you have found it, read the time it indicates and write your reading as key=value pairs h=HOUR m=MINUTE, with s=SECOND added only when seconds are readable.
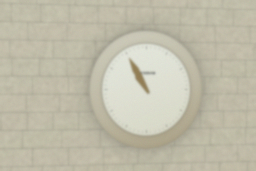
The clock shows h=10 m=55
